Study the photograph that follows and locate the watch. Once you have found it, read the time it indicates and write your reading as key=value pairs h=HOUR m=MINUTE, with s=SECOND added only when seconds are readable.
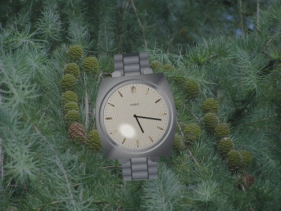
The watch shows h=5 m=17
